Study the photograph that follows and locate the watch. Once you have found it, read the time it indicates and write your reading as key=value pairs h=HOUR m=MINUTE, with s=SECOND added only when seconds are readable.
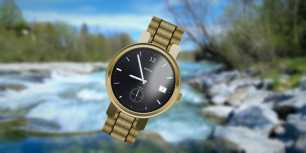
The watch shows h=8 m=54
